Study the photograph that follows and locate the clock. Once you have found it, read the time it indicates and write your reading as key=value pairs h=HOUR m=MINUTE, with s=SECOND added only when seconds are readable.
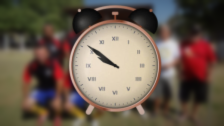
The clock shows h=9 m=51
